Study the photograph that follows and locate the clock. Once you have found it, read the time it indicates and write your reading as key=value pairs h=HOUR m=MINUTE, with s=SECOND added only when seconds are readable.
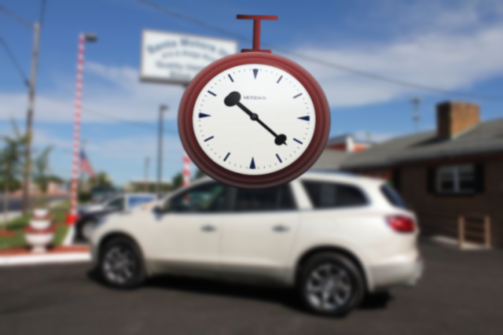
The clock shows h=10 m=22
